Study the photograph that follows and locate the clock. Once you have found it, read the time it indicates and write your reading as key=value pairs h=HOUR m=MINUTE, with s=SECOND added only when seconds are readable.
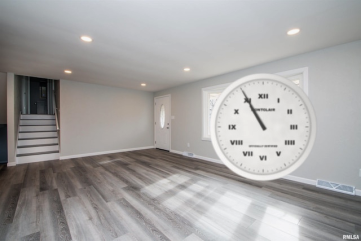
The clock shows h=10 m=55
